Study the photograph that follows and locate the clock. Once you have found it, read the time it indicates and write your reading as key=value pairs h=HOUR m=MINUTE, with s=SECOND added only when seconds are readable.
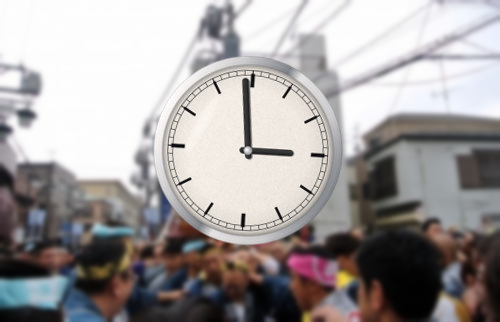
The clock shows h=2 m=59
